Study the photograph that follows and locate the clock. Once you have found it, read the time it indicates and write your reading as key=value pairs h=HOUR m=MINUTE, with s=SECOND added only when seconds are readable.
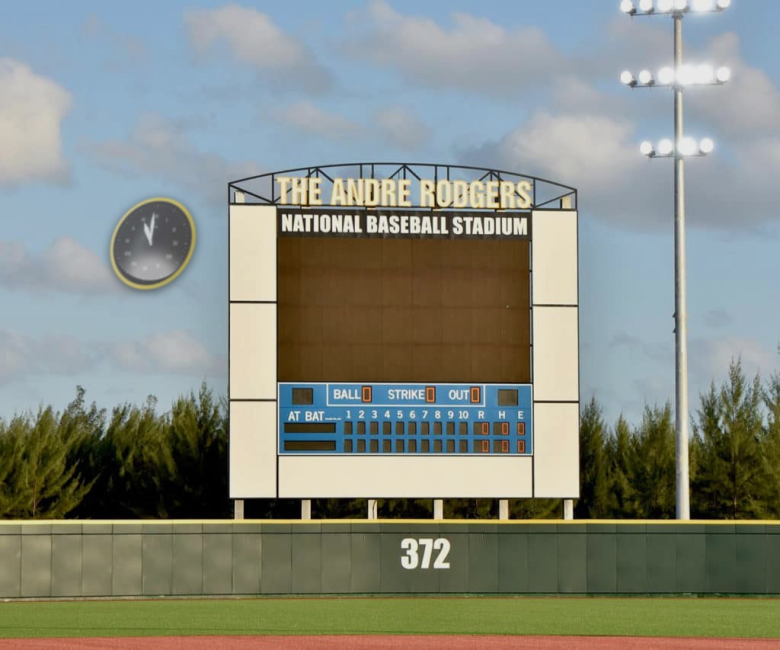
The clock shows h=10 m=59
